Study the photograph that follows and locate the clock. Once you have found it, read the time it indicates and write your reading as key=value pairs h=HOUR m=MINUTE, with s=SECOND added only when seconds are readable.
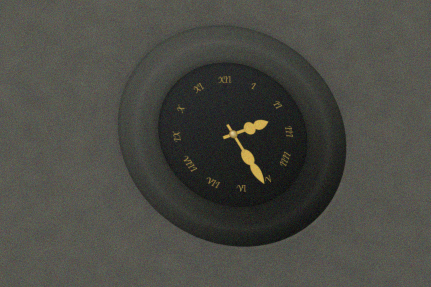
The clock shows h=2 m=26
